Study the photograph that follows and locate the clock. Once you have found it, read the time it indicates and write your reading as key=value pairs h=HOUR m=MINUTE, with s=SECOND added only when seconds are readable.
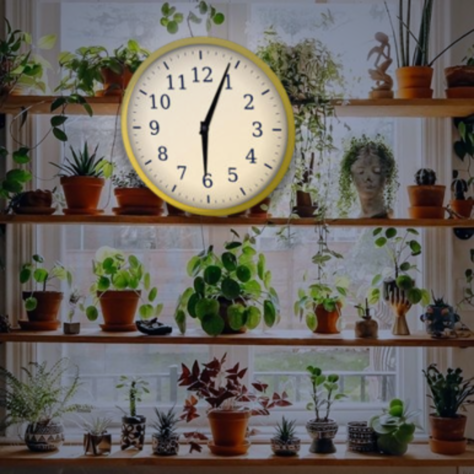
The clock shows h=6 m=4
